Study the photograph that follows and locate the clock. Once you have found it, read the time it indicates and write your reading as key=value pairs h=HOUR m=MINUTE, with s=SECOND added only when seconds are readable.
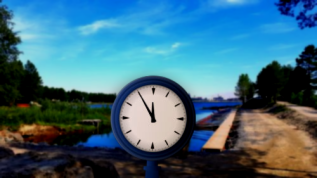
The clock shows h=11 m=55
